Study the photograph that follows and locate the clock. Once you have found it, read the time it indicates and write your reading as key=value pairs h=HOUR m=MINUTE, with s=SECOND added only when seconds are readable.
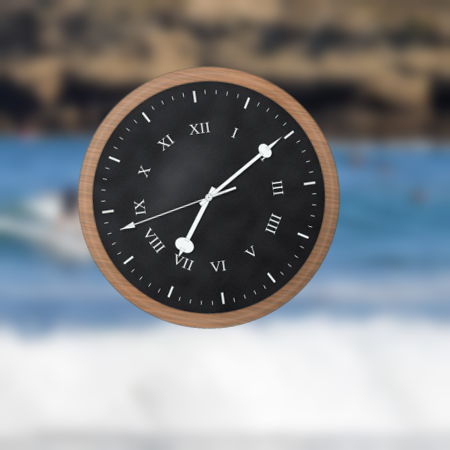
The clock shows h=7 m=9 s=43
